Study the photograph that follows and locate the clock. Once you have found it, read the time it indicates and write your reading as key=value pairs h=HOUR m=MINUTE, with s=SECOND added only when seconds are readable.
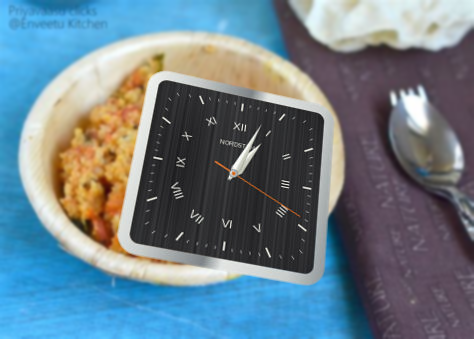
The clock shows h=1 m=3 s=19
